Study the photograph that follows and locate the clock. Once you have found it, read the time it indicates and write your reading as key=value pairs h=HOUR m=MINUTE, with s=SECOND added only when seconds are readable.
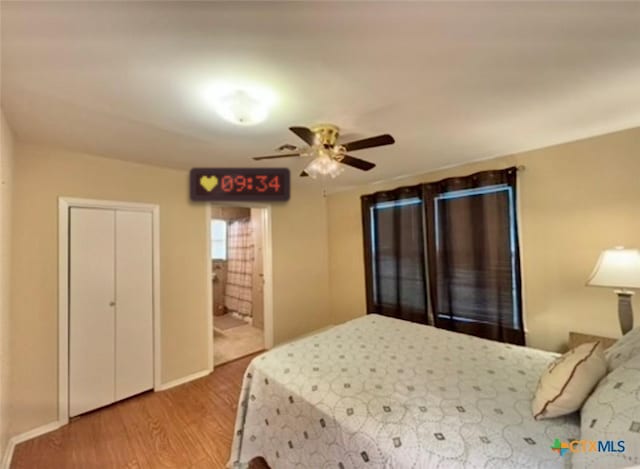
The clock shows h=9 m=34
